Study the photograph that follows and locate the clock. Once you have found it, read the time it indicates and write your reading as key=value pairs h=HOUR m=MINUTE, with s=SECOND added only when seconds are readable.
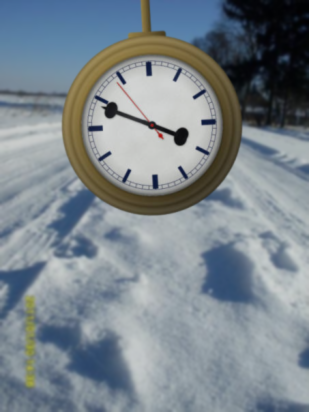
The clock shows h=3 m=48 s=54
